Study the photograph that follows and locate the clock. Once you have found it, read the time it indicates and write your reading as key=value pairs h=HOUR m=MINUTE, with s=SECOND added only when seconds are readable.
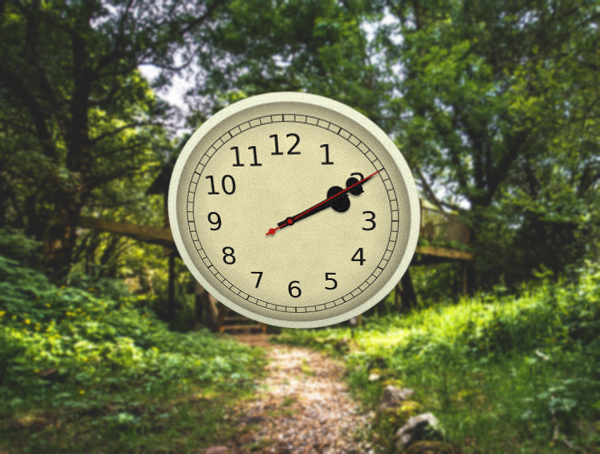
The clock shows h=2 m=10 s=10
